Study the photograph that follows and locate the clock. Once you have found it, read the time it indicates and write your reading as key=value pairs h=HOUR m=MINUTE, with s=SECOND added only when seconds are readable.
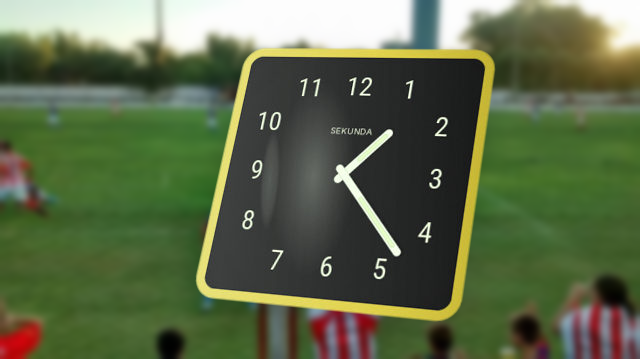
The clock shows h=1 m=23
